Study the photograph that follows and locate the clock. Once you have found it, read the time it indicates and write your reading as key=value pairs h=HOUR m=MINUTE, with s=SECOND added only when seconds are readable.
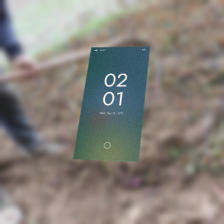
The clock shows h=2 m=1
